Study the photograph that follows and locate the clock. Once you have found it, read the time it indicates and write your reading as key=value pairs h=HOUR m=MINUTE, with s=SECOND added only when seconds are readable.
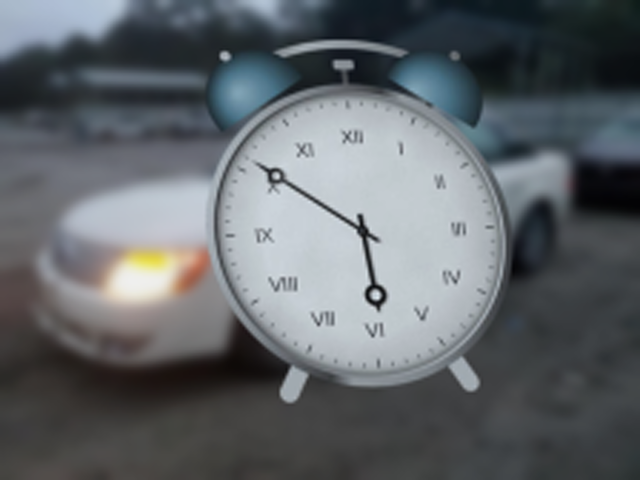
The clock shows h=5 m=51
